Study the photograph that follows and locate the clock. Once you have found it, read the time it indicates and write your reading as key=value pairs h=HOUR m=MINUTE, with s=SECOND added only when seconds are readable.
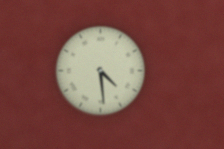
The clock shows h=4 m=29
